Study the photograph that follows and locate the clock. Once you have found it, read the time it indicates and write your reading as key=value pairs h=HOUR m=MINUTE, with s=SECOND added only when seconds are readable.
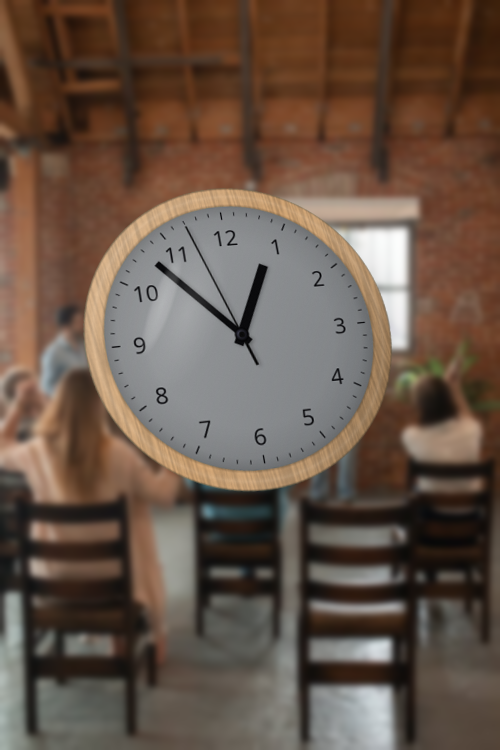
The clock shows h=12 m=52 s=57
